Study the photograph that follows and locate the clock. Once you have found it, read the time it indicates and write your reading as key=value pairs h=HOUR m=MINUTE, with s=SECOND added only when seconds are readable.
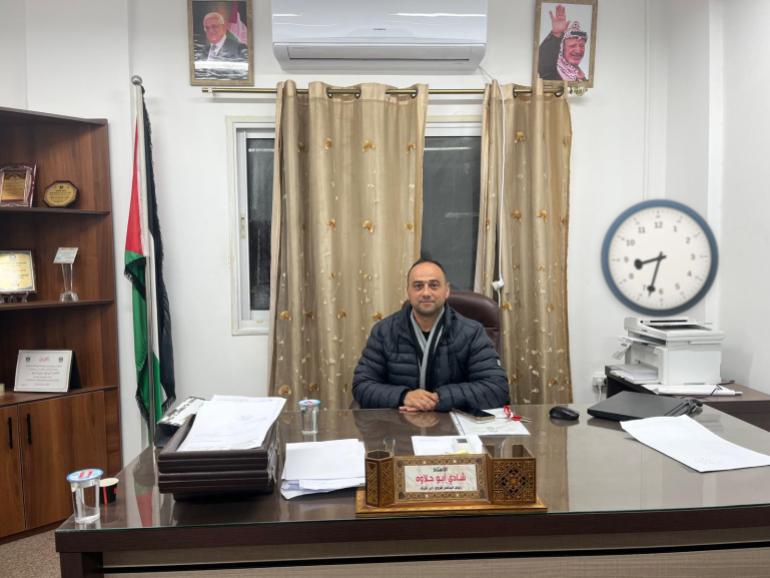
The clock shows h=8 m=33
